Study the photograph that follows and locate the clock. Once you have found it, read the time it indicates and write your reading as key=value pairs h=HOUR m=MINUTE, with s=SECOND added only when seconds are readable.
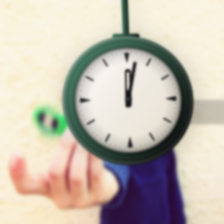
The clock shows h=12 m=2
